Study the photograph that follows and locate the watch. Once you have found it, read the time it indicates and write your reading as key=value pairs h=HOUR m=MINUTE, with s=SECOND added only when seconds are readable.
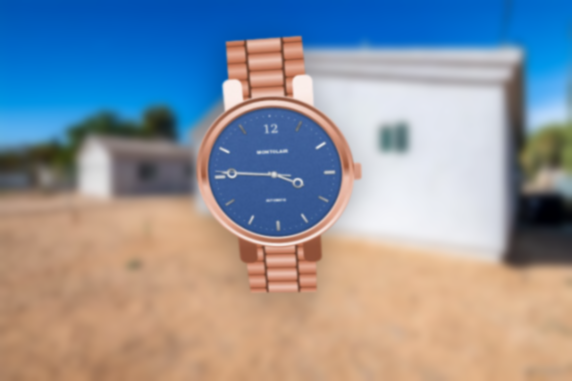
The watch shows h=3 m=45 s=46
